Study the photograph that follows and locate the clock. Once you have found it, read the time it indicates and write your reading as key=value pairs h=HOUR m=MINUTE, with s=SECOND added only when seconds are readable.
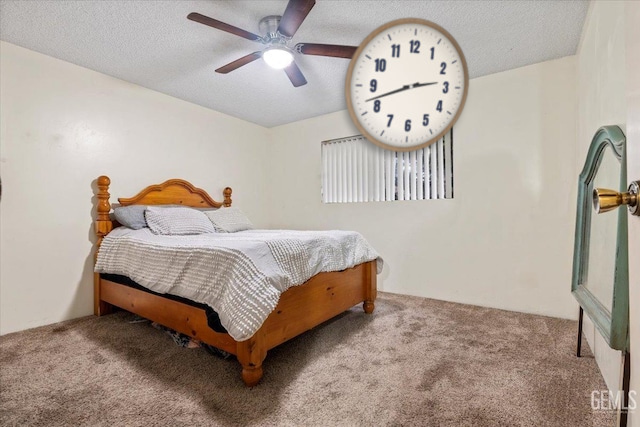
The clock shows h=2 m=42
